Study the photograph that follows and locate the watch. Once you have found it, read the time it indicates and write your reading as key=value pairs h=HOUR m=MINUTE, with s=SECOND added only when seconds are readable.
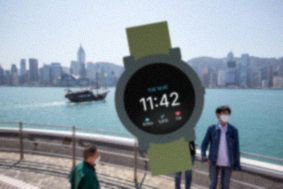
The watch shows h=11 m=42
